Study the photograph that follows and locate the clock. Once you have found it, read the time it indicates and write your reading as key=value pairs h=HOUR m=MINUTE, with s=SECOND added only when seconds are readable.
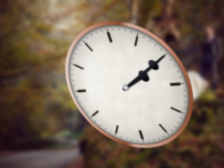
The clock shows h=2 m=10
